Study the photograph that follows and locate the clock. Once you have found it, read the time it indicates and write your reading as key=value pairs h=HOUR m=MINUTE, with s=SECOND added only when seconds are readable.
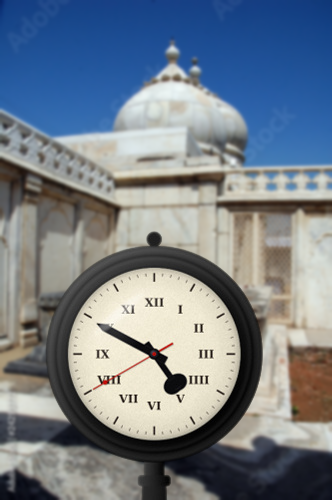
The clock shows h=4 m=49 s=40
